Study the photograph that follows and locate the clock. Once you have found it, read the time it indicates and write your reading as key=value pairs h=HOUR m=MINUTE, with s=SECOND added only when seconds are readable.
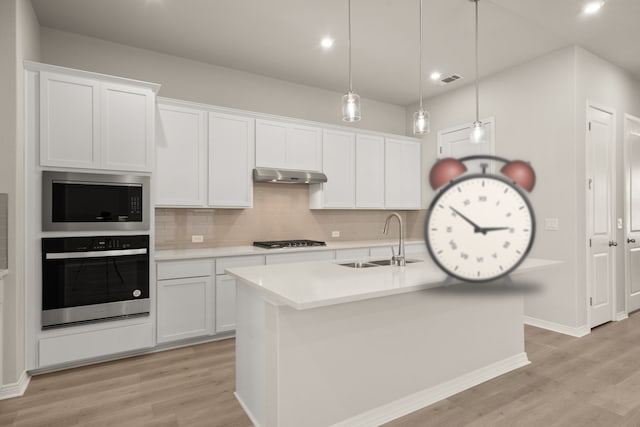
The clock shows h=2 m=51
